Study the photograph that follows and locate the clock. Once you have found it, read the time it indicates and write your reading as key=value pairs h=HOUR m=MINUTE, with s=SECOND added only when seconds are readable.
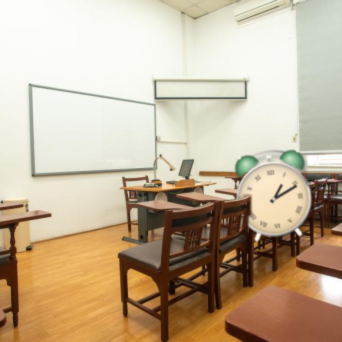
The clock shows h=1 m=11
